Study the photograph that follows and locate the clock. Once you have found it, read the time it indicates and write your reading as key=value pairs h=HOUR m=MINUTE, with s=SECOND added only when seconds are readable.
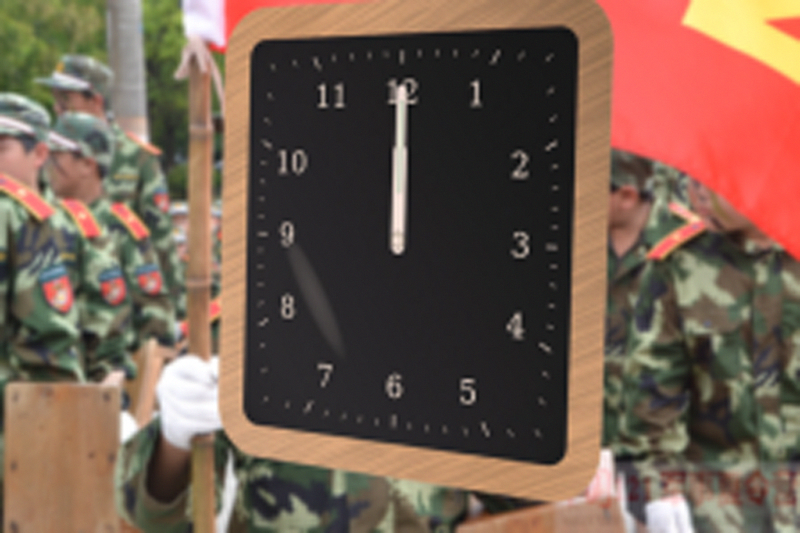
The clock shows h=12 m=0
